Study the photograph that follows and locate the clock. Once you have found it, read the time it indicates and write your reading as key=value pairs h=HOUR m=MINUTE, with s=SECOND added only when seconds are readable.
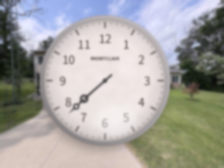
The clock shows h=7 m=38
